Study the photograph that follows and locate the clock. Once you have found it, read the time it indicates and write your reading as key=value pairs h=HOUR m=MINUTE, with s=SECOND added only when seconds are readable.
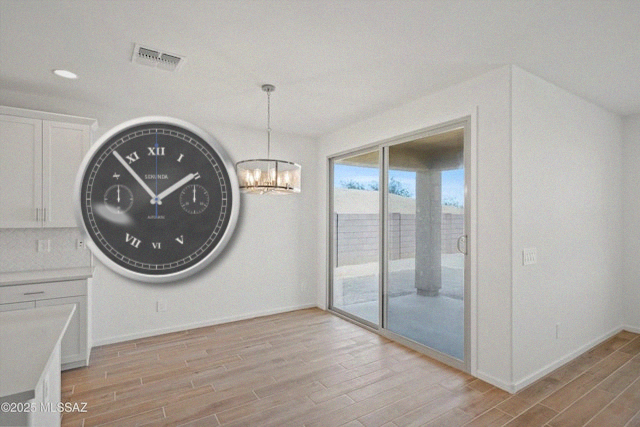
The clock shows h=1 m=53
